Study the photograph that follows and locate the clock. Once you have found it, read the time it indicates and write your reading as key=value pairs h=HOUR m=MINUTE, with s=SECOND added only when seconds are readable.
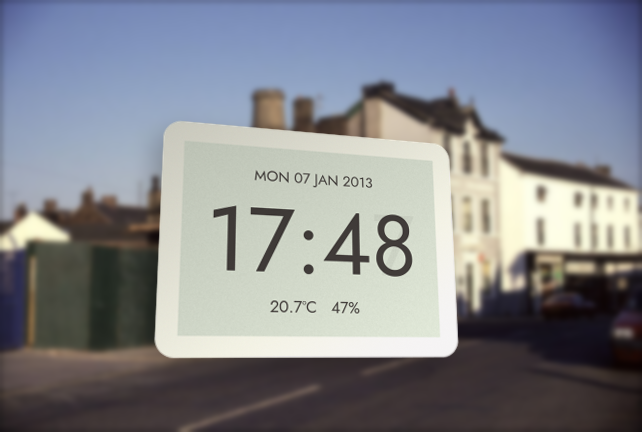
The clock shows h=17 m=48
